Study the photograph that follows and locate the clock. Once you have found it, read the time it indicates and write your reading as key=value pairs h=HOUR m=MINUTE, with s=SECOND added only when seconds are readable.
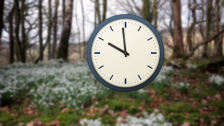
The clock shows h=9 m=59
